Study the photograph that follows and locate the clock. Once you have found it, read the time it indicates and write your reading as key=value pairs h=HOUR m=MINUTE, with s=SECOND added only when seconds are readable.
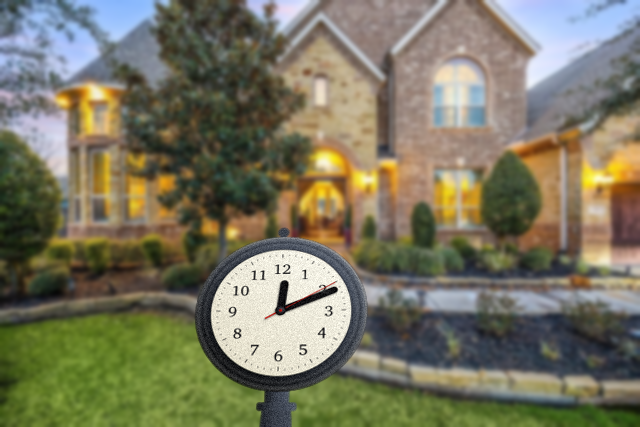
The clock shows h=12 m=11 s=10
